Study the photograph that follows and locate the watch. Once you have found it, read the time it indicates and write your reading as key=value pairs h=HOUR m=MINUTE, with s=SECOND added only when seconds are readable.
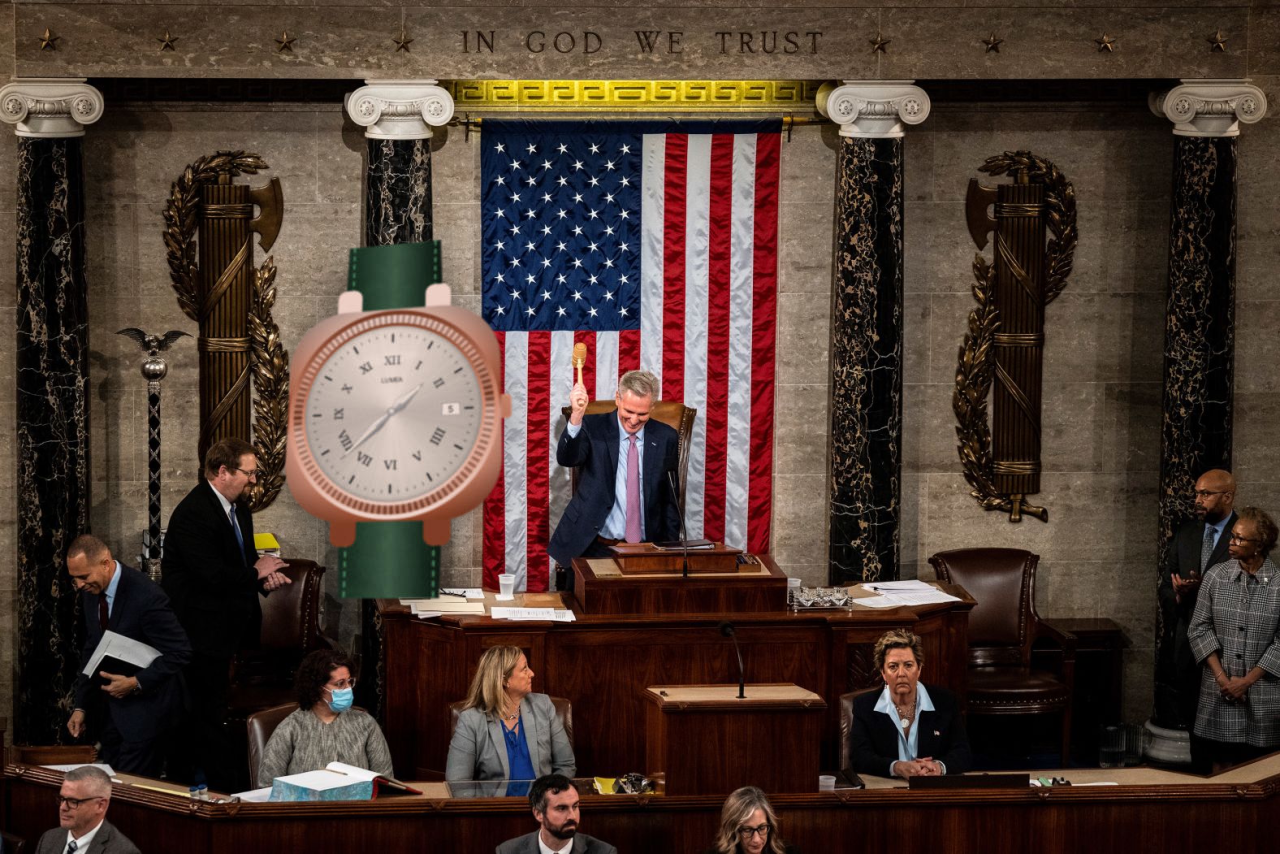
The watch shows h=1 m=38
